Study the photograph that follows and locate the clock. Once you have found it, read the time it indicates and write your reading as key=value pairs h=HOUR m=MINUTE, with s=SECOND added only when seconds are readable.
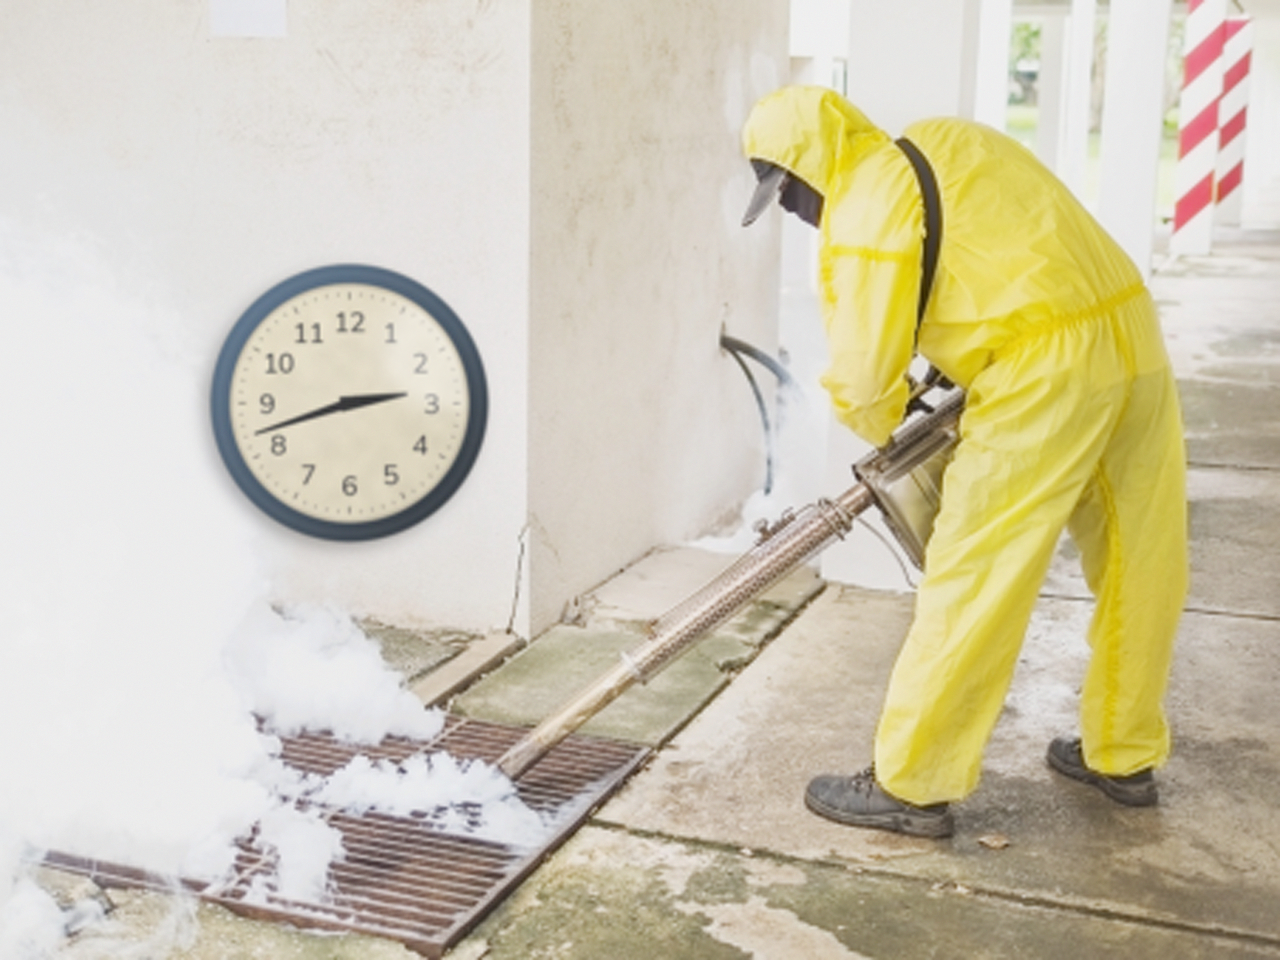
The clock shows h=2 m=42
